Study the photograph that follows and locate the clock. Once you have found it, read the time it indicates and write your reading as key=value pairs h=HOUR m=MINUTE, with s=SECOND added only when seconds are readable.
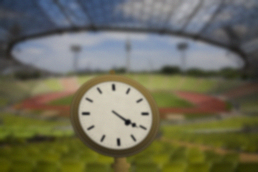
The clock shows h=4 m=21
